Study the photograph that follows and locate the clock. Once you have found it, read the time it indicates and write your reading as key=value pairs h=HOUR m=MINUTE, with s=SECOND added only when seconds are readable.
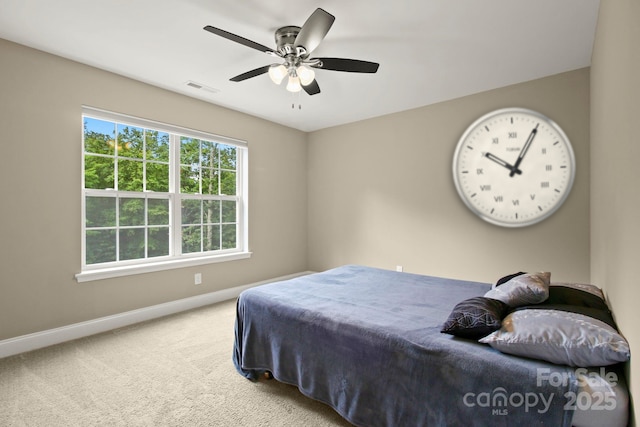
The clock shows h=10 m=5
